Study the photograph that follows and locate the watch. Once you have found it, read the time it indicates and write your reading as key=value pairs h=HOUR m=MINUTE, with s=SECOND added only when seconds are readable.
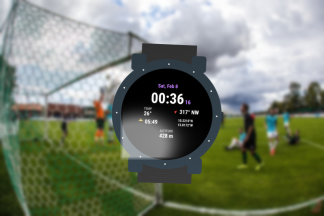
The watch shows h=0 m=36
